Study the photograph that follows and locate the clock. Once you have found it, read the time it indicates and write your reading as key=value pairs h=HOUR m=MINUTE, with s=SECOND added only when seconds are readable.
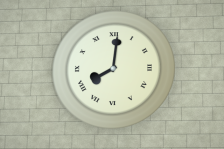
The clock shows h=8 m=1
